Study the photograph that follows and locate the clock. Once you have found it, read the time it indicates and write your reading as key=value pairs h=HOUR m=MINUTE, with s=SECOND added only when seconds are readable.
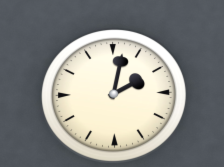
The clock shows h=2 m=2
